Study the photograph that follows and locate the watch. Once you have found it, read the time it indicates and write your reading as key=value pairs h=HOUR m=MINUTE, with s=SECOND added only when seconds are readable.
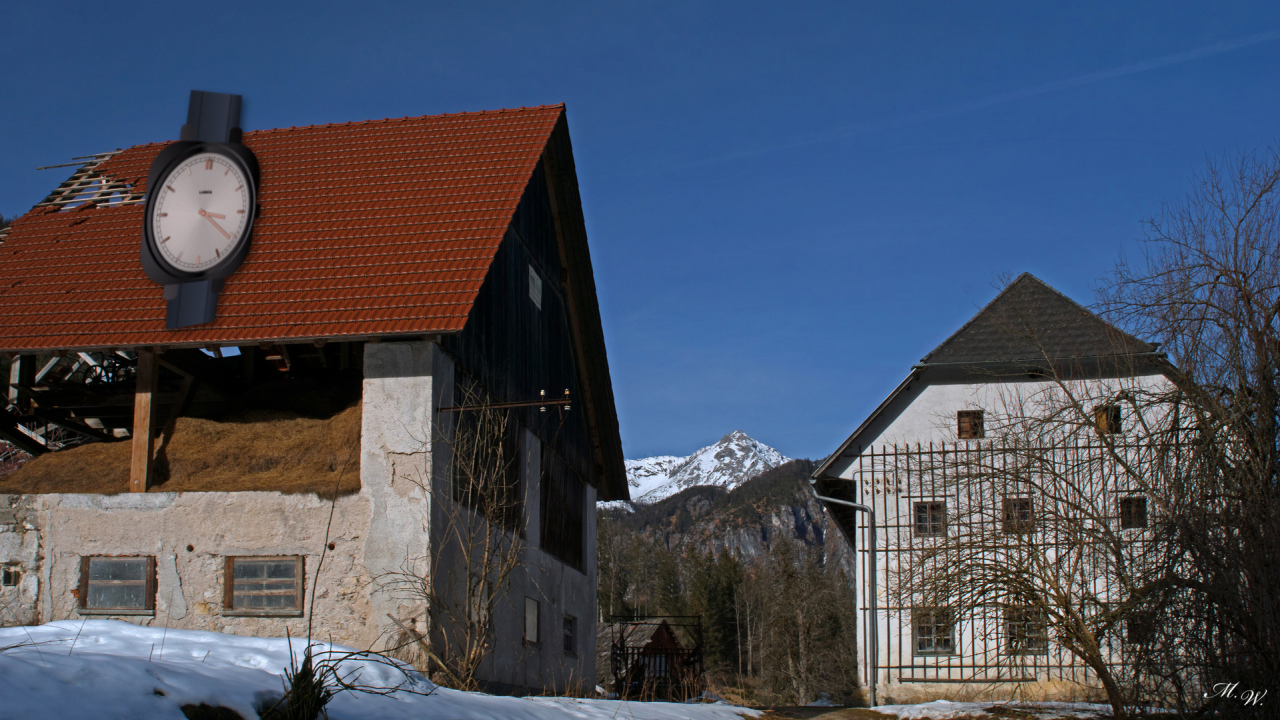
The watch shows h=3 m=21
